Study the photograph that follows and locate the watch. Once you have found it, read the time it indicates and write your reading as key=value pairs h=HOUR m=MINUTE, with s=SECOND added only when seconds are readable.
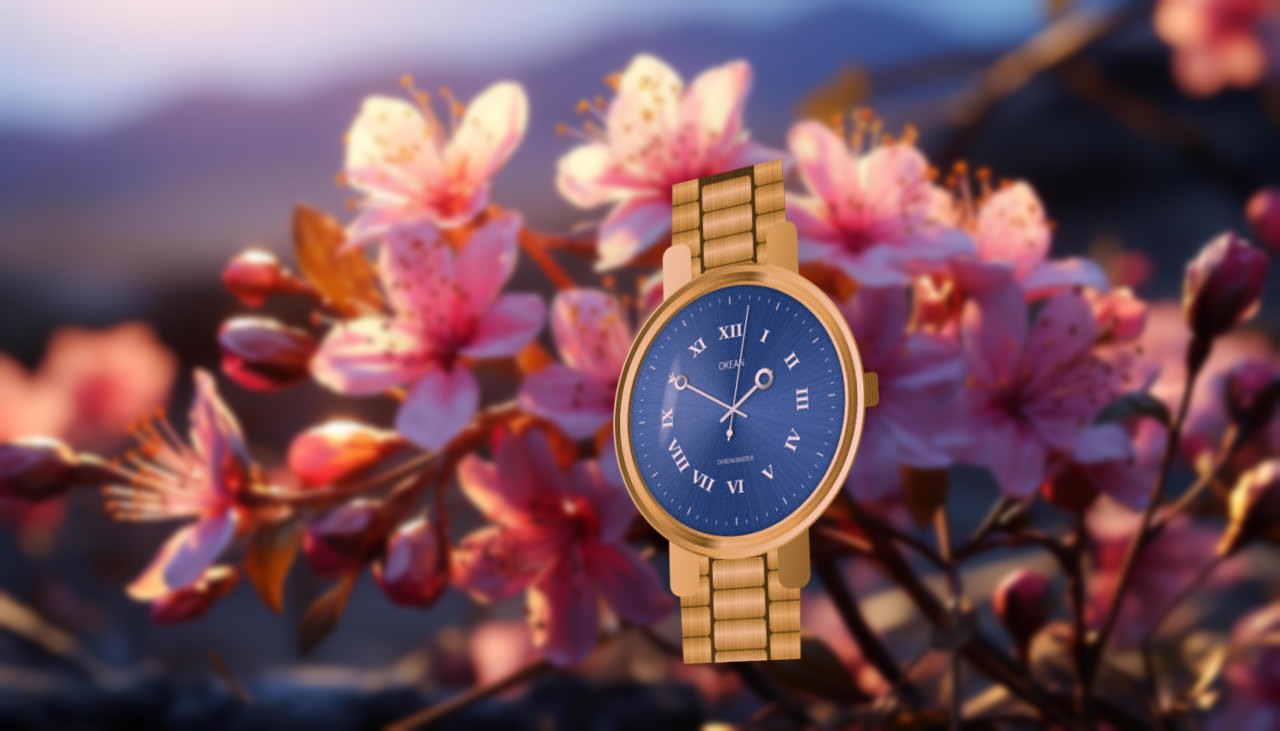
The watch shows h=1 m=50 s=2
